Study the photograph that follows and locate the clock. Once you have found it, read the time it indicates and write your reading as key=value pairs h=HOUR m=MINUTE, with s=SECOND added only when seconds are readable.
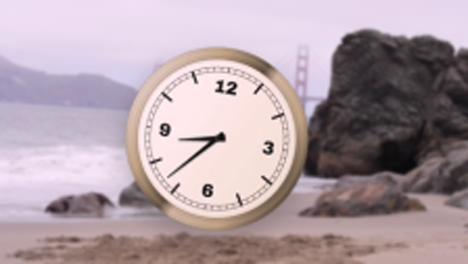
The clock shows h=8 m=37
